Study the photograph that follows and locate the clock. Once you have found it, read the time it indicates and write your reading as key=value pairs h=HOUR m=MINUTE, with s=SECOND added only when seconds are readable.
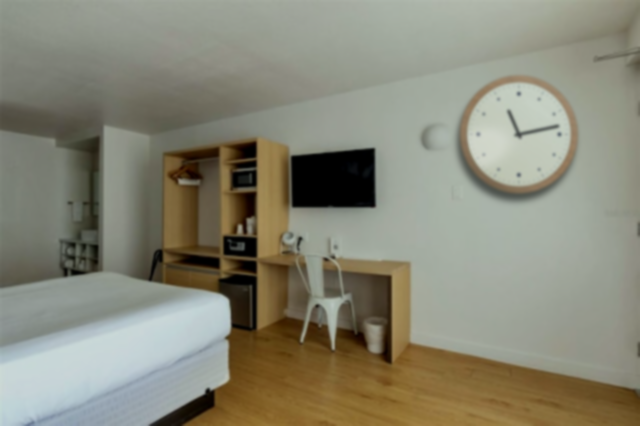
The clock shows h=11 m=13
